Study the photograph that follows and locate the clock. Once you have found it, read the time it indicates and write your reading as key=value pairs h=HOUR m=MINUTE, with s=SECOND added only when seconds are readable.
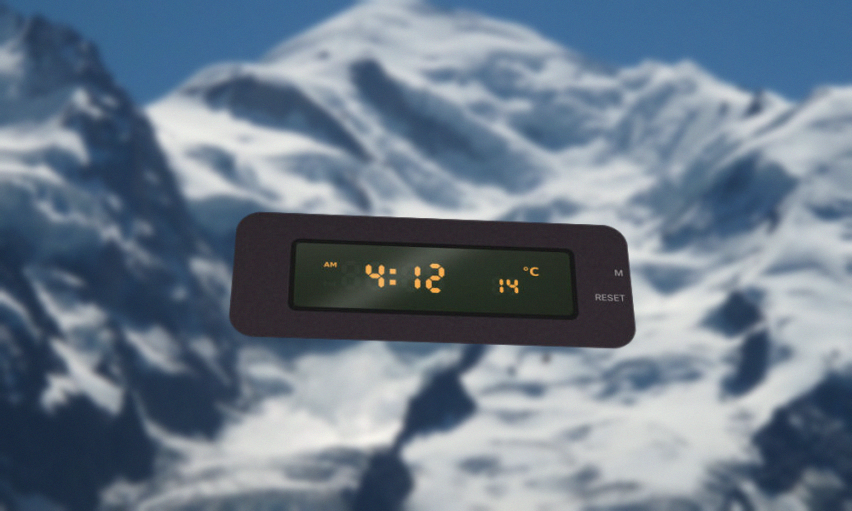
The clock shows h=4 m=12
